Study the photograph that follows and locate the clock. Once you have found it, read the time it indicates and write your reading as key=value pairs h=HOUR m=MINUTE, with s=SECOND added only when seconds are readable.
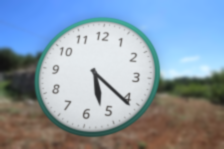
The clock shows h=5 m=21
